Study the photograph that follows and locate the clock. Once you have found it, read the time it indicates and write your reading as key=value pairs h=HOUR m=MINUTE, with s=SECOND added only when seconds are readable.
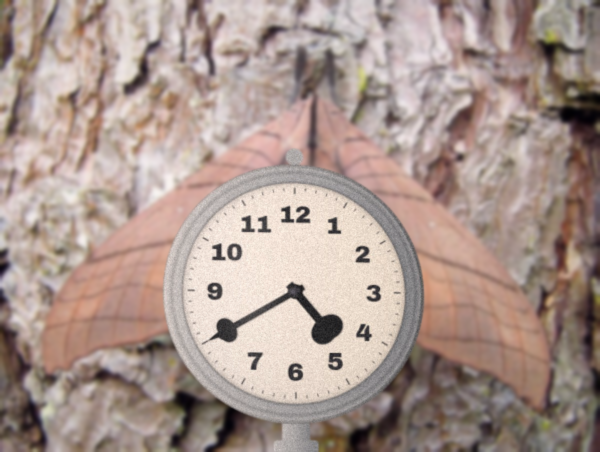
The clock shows h=4 m=40
